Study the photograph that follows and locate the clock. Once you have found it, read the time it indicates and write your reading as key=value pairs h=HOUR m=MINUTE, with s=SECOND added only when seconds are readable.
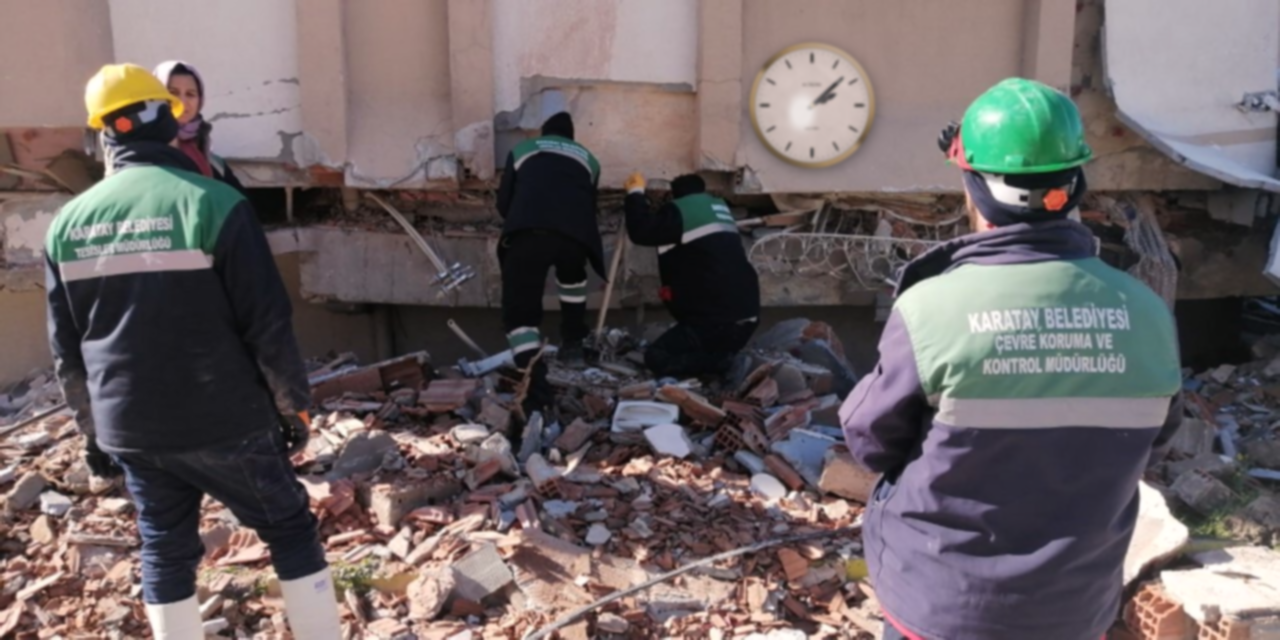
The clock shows h=2 m=8
